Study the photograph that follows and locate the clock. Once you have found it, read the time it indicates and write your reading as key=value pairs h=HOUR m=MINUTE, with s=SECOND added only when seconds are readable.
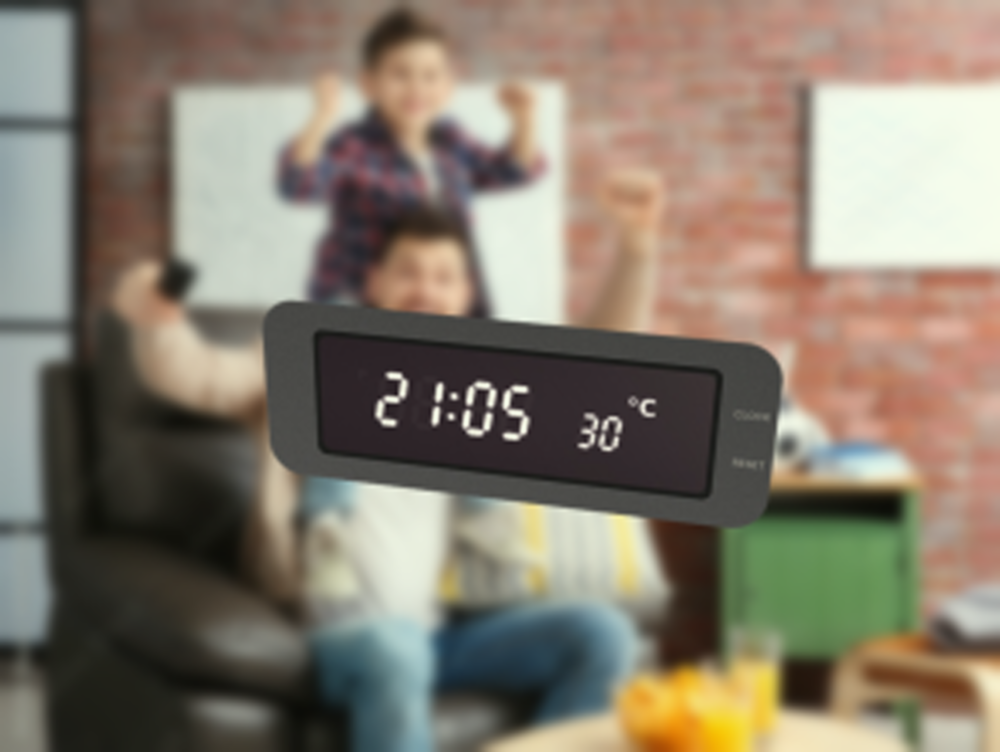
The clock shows h=21 m=5
